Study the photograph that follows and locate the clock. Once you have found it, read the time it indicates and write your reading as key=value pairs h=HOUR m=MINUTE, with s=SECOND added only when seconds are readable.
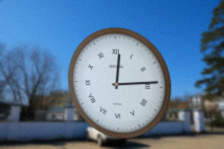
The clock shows h=12 m=14
